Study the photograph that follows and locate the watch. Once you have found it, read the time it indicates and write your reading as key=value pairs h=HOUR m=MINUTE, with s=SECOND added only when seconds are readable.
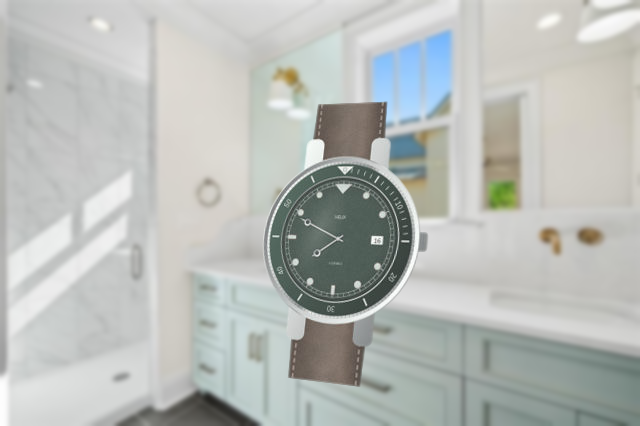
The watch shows h=7 m=49
